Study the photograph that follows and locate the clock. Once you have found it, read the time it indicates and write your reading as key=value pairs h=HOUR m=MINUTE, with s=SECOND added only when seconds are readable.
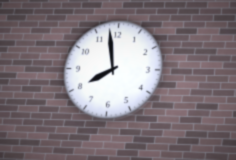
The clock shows h=7 m=58
